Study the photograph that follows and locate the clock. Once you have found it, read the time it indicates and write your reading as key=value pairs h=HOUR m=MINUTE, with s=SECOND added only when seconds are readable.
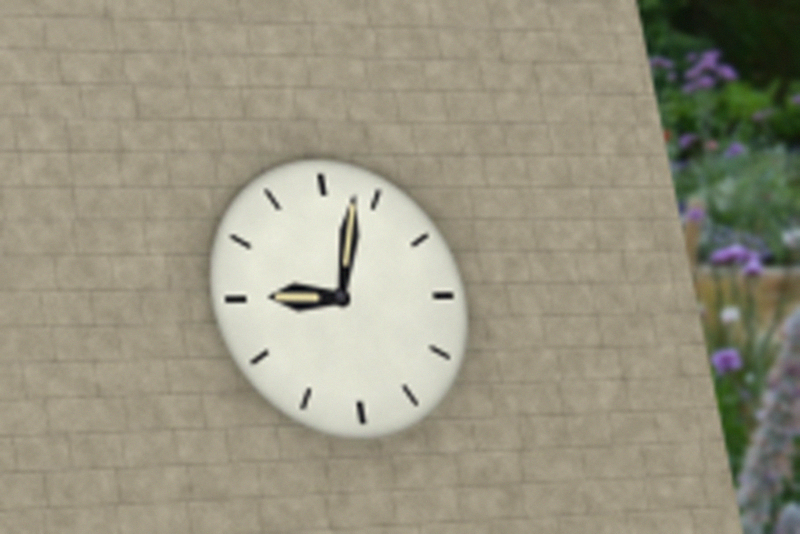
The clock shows h=9 m=3
